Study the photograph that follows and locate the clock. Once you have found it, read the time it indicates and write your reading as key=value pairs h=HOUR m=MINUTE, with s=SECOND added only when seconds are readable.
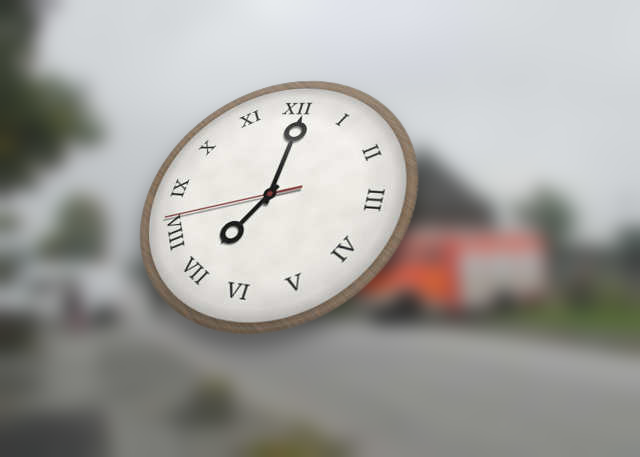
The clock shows h=7 m=0 s=42
